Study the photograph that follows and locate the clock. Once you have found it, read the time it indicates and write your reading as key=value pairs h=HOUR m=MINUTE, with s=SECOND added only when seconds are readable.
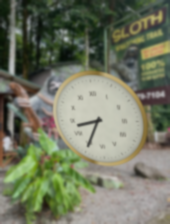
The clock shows h=8 m=35
